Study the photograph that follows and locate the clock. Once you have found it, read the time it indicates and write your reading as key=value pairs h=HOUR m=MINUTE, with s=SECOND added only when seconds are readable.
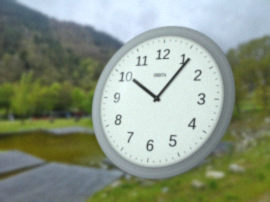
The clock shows h=10 m=6
